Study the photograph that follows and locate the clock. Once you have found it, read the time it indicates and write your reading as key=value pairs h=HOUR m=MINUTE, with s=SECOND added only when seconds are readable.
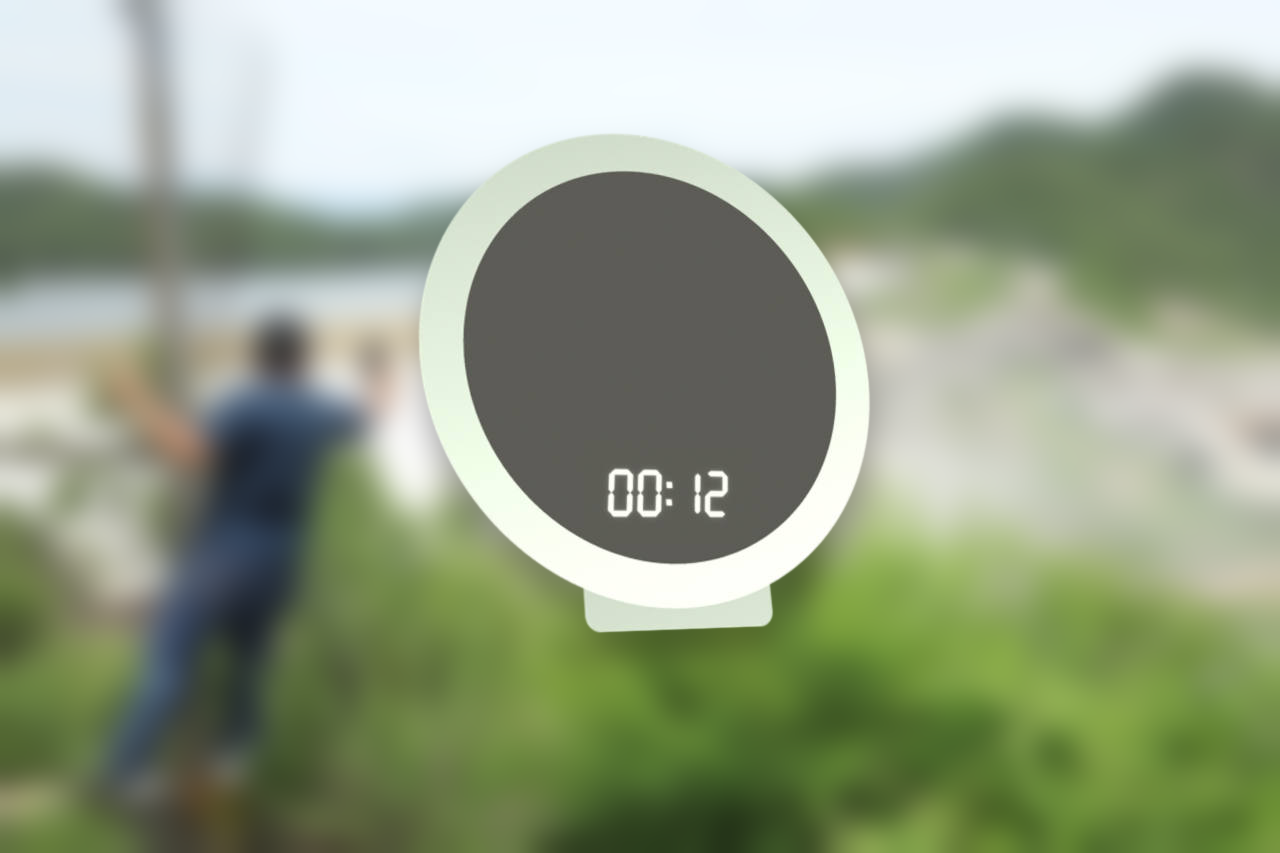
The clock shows h=0 m=12
